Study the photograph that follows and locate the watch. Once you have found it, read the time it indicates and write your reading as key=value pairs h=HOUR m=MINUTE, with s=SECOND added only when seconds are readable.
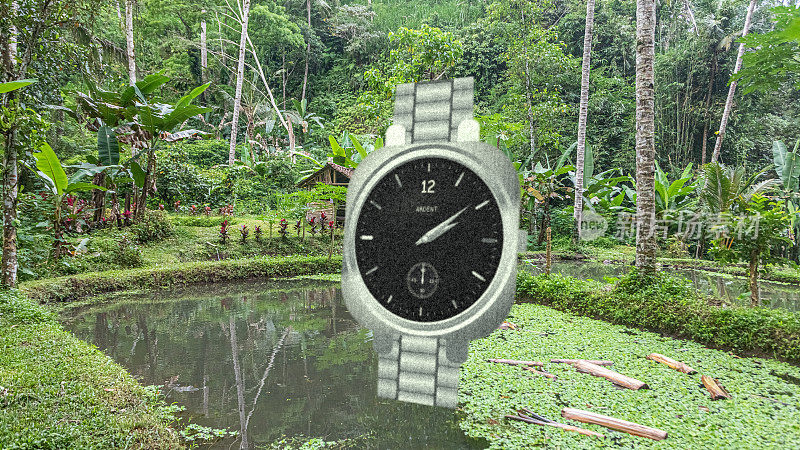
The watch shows h=2 m=9
